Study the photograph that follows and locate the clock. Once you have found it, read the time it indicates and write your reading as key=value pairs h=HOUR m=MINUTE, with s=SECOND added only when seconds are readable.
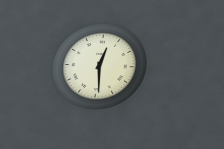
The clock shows h=12 m=29
